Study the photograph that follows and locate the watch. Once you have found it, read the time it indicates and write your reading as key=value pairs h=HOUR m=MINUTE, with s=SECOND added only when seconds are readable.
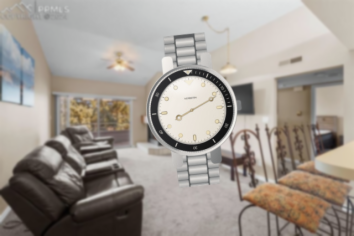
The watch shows h=8 m=11
